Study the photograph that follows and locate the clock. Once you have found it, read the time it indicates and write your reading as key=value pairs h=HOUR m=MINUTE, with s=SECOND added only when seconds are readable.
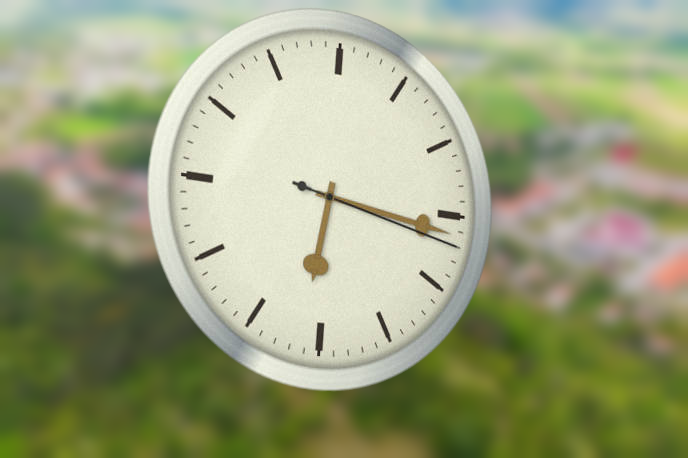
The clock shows h=6 m=16 s=17
